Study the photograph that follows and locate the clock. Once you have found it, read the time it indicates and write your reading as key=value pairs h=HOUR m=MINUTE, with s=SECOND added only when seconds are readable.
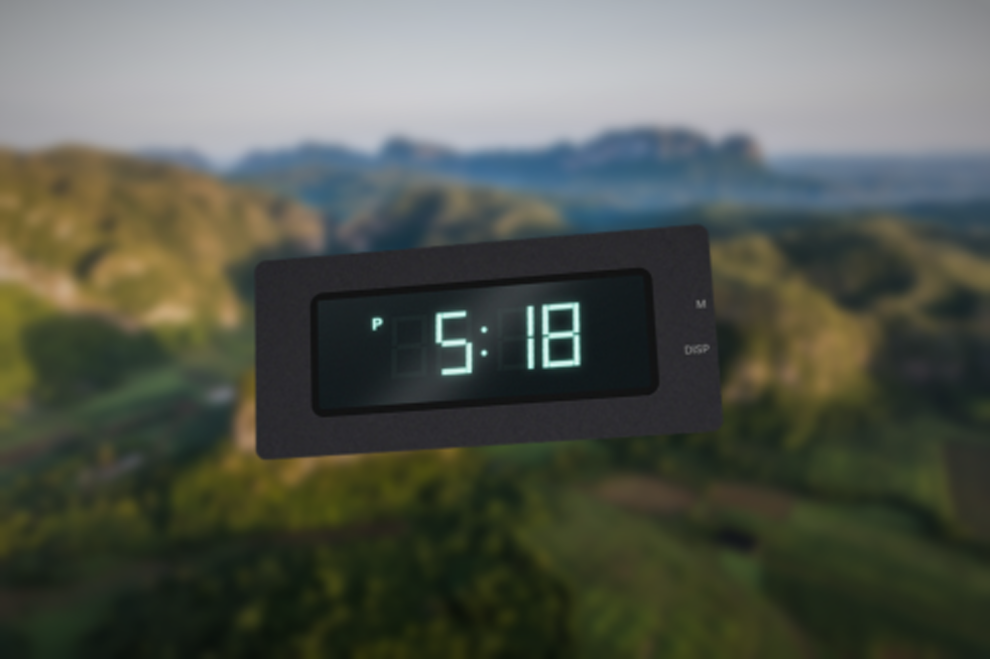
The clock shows h=5 m=18
